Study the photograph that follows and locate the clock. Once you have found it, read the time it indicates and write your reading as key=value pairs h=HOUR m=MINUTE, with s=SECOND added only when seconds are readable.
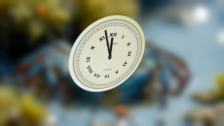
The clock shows h=11 m=57
